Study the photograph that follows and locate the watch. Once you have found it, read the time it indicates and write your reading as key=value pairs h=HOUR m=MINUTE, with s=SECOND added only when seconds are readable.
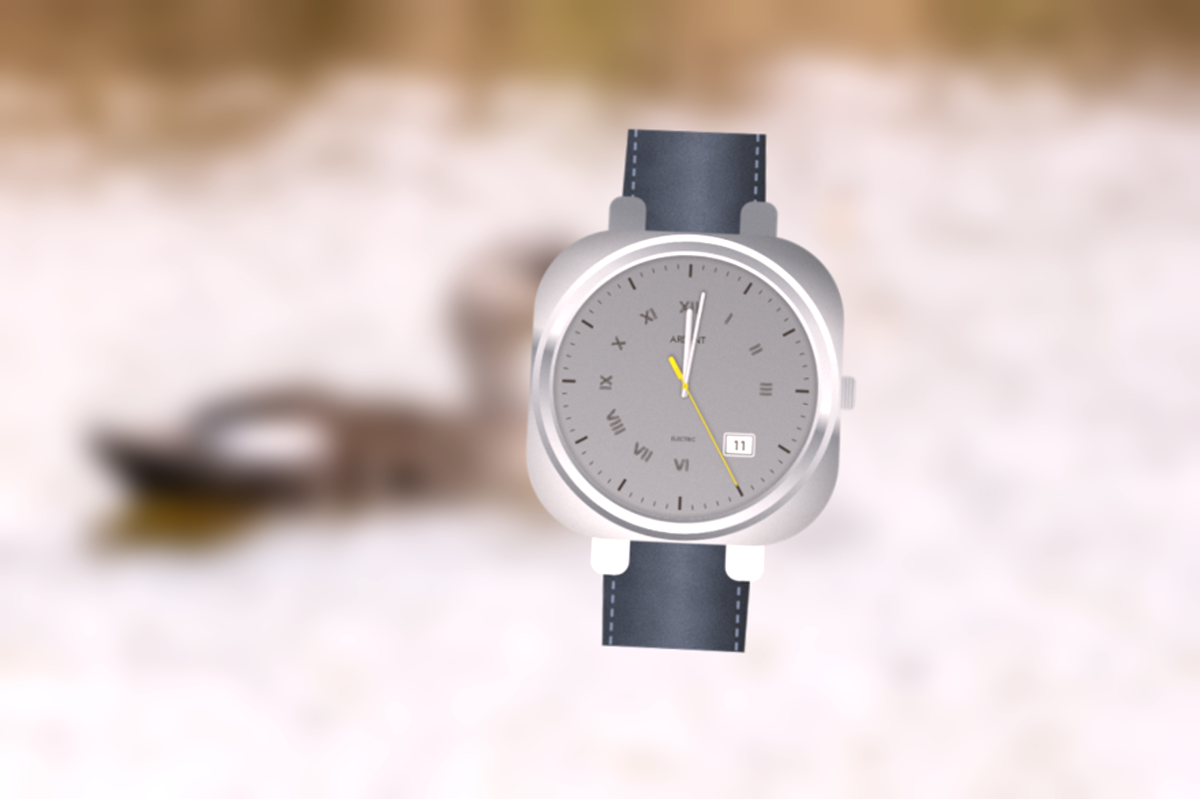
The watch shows h=12 m=1 s=25
